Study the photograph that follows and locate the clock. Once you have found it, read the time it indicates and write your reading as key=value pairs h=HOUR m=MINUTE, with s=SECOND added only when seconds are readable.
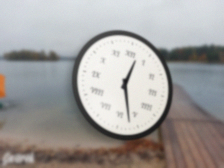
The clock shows h=12 m=27
